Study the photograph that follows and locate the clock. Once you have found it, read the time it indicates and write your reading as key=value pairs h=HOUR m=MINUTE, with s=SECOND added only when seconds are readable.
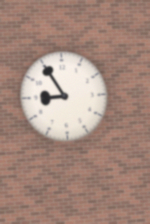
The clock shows h=8 m=55
